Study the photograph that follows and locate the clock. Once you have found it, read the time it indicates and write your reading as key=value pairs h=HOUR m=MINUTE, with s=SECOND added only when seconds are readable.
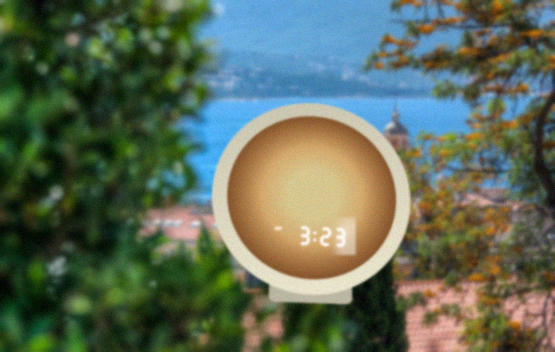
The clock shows h=3 m=23
